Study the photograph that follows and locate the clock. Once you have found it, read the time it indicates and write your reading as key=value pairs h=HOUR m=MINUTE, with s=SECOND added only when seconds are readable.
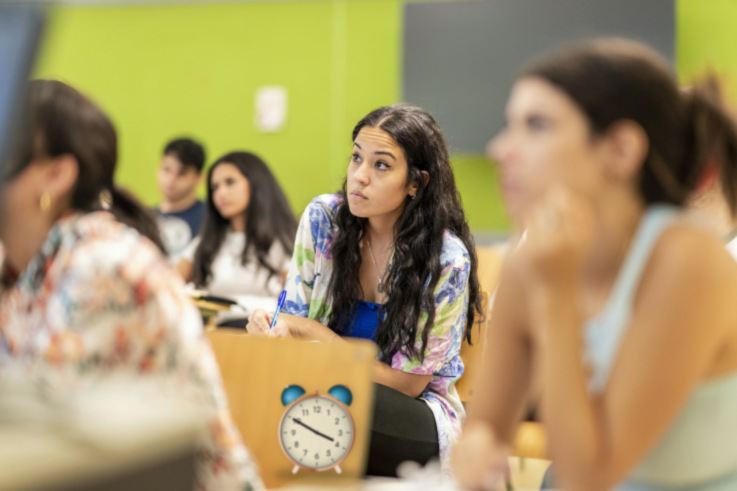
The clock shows h=3 m=50
